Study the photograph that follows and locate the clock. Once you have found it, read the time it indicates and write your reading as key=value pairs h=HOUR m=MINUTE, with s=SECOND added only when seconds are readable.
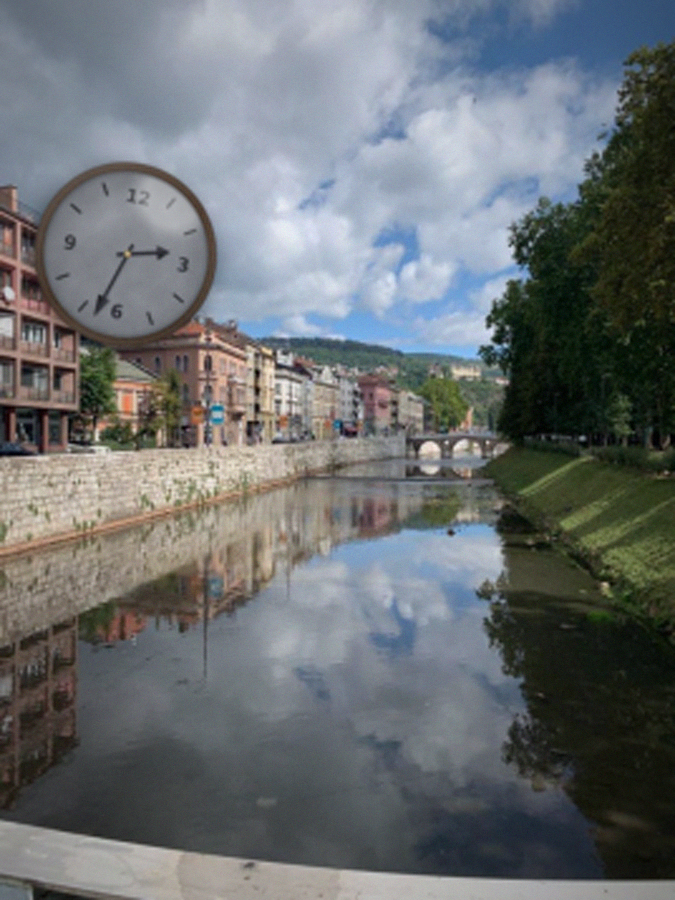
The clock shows h=2 m=33
